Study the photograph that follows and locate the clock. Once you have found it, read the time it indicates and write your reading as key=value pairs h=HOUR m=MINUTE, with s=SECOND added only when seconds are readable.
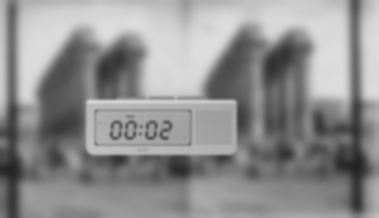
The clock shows h=0 m=2
